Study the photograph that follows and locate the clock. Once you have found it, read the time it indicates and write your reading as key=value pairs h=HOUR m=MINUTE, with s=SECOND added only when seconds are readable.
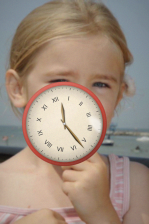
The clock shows h=12 m=27
